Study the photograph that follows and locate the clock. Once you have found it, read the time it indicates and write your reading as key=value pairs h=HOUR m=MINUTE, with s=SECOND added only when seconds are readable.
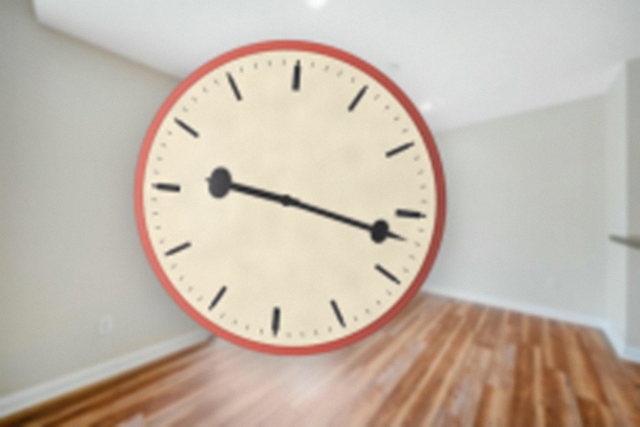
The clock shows h=9 m=17
